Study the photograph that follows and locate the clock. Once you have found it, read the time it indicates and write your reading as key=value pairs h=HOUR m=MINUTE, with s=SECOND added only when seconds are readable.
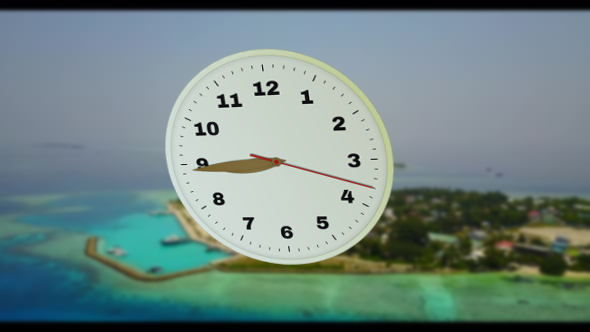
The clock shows h=8 m=44 s=18
